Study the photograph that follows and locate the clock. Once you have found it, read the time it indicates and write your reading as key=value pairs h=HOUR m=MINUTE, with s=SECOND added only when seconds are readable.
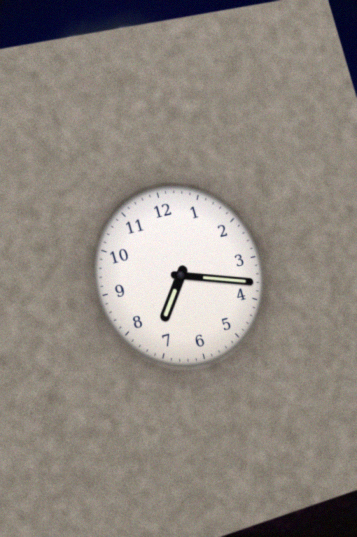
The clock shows h=7 m=18
